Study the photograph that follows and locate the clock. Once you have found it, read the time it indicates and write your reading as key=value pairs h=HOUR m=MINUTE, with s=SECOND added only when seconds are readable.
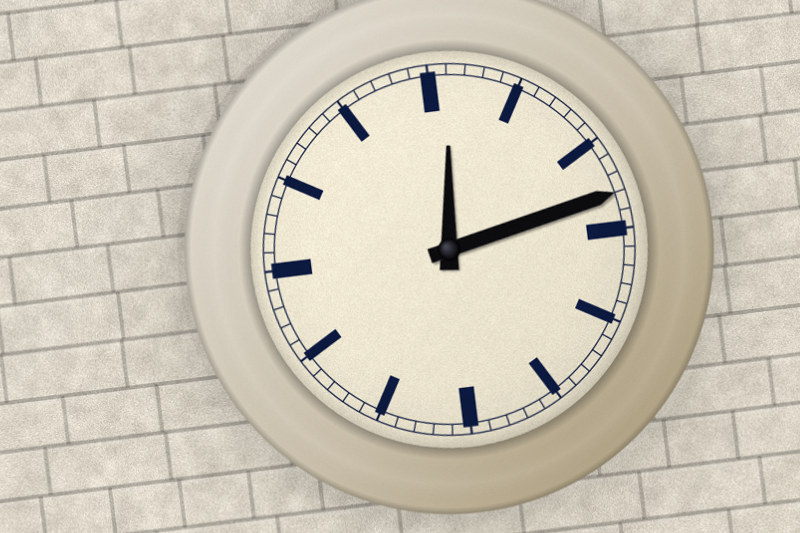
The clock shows h=12 m=13
